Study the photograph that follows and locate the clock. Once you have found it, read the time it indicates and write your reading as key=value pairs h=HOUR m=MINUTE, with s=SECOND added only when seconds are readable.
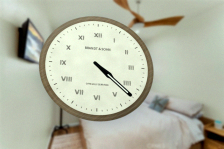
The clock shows h=4 m=22
